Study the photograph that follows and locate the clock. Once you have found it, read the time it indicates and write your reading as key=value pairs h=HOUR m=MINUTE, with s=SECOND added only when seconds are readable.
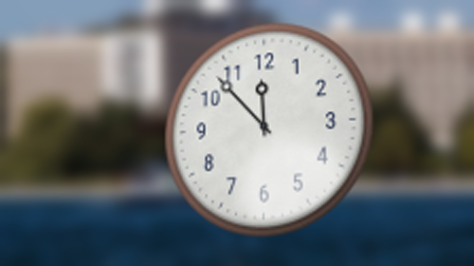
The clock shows h=11 m=53
